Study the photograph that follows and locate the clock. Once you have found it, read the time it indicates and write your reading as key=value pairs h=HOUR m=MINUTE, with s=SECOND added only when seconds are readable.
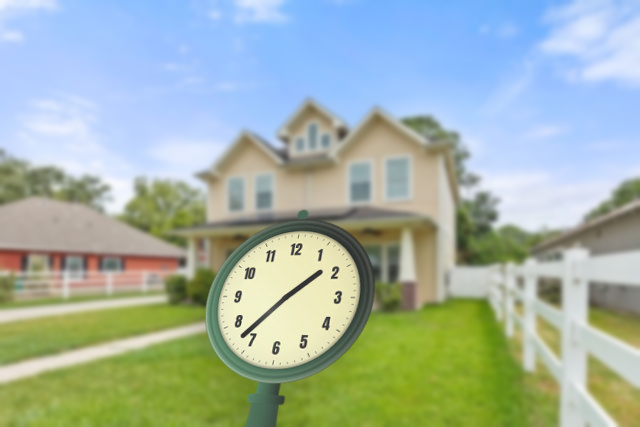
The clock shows h=1 m=37
